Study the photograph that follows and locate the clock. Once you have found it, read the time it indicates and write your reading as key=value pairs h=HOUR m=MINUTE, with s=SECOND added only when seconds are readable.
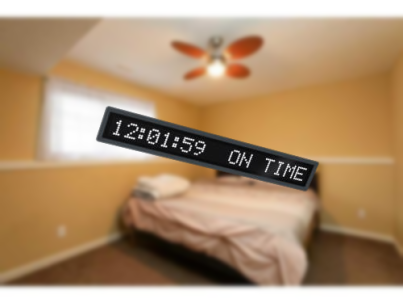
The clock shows h=12 m=1 s=59
